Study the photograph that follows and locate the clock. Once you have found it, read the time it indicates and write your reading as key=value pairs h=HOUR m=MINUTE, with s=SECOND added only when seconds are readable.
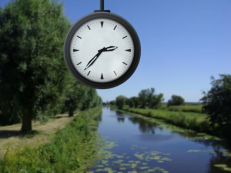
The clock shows h=2 m=37
